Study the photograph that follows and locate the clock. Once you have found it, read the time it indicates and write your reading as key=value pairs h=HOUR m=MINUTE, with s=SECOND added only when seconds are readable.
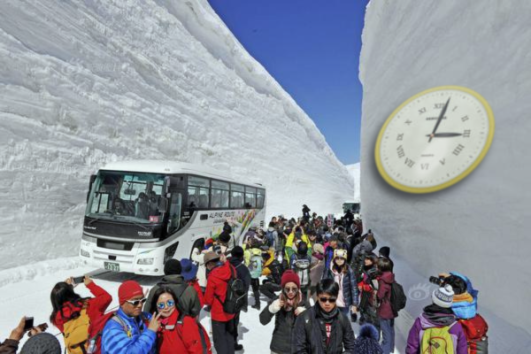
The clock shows h=3 m=2
